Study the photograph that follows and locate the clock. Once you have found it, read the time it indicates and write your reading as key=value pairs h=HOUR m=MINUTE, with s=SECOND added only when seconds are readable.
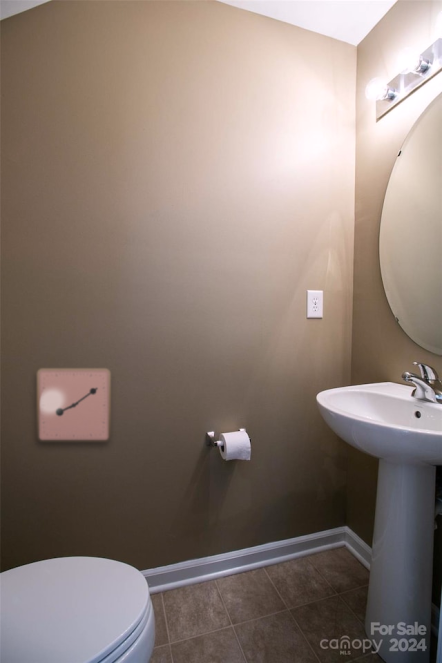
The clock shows h=8 m=9
